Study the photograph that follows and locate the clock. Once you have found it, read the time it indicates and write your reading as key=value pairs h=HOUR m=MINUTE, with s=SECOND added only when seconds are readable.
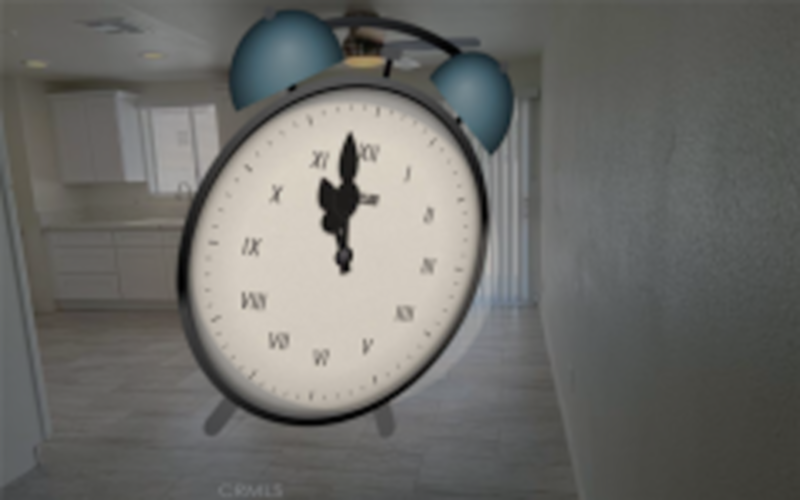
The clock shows h=10 m=58
